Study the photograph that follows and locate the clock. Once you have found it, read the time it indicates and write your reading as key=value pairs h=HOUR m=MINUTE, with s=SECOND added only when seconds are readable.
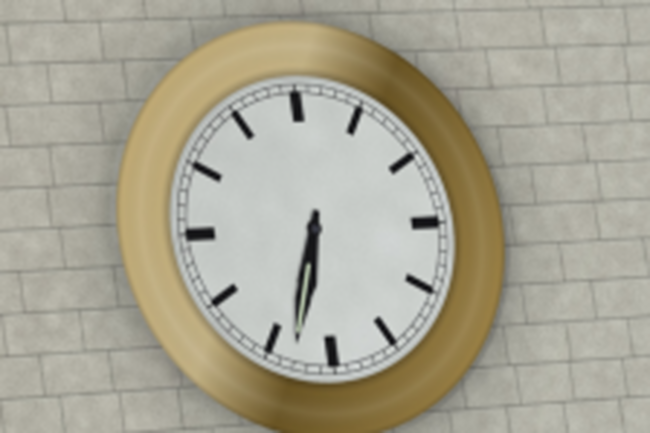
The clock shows h=6 m=33
